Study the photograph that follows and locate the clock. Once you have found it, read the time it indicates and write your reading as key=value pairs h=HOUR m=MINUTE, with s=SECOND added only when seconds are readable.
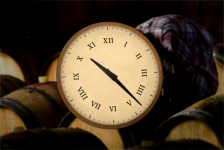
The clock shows h=10 m=23
